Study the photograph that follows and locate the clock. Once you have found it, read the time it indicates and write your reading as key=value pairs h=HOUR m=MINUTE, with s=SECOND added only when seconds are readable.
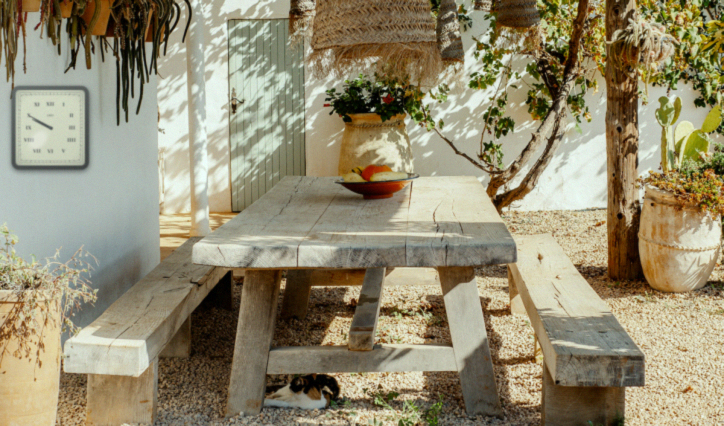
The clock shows h=9 m=50
